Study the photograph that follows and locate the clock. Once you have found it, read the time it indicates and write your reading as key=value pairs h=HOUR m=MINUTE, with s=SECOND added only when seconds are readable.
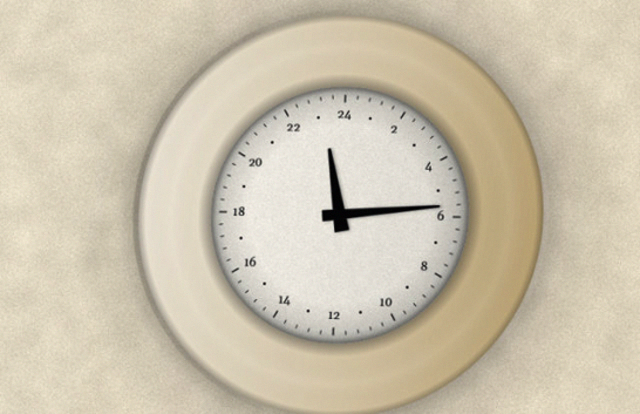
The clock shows h=23 m=14
